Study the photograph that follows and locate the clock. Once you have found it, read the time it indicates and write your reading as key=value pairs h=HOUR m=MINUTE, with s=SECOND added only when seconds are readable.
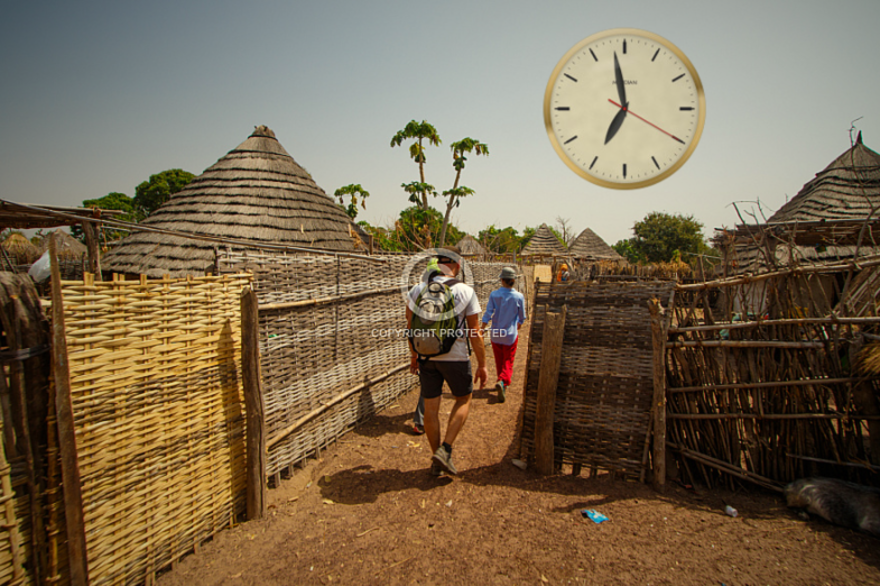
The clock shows h=6 m=58 s=20
